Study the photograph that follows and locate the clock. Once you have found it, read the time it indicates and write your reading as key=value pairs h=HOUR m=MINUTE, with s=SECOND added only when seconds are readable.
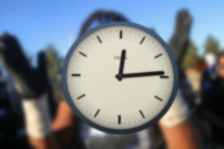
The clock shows h=12 m=14
